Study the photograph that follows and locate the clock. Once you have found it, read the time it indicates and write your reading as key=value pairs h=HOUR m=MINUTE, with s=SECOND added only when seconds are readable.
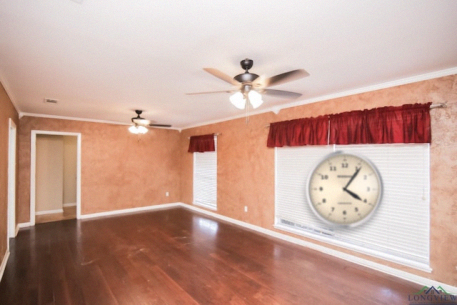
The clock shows h=4 m=6
